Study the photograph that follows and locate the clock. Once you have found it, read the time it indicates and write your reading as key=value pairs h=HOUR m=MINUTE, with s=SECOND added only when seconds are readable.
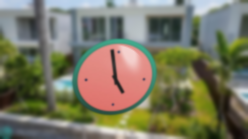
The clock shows h=4 m=58
